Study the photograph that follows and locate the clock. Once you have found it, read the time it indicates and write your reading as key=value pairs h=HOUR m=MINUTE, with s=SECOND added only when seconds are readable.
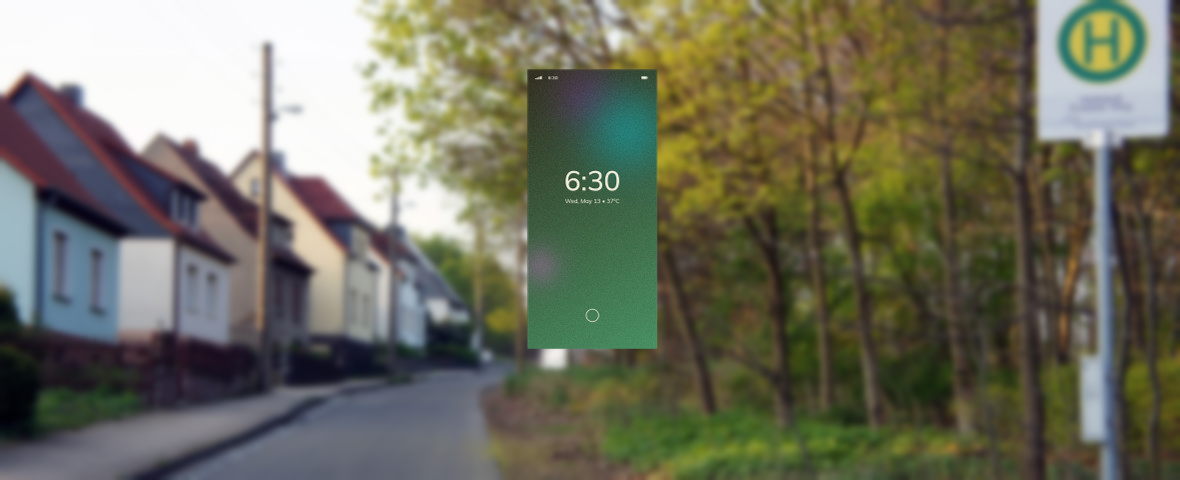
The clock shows h=6 m=30
